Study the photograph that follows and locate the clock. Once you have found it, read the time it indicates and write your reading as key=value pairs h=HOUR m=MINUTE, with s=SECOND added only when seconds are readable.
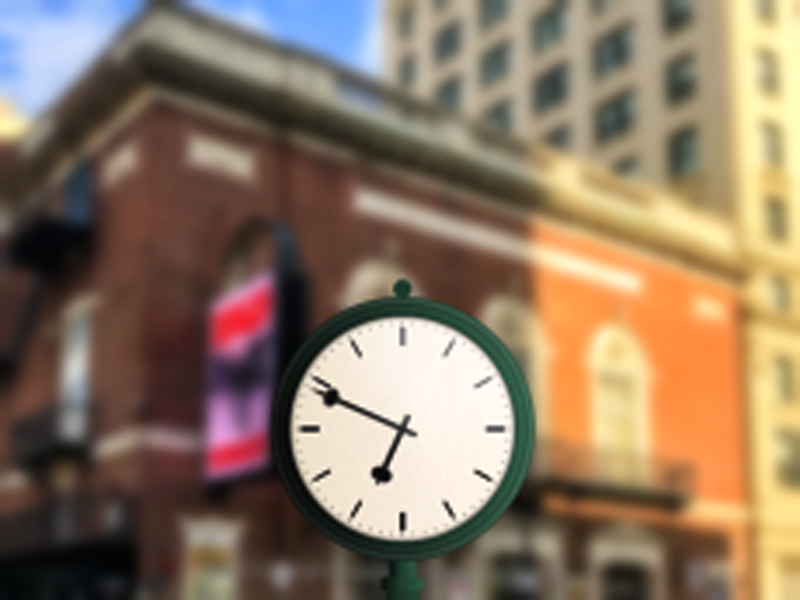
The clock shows h=6 m=49
